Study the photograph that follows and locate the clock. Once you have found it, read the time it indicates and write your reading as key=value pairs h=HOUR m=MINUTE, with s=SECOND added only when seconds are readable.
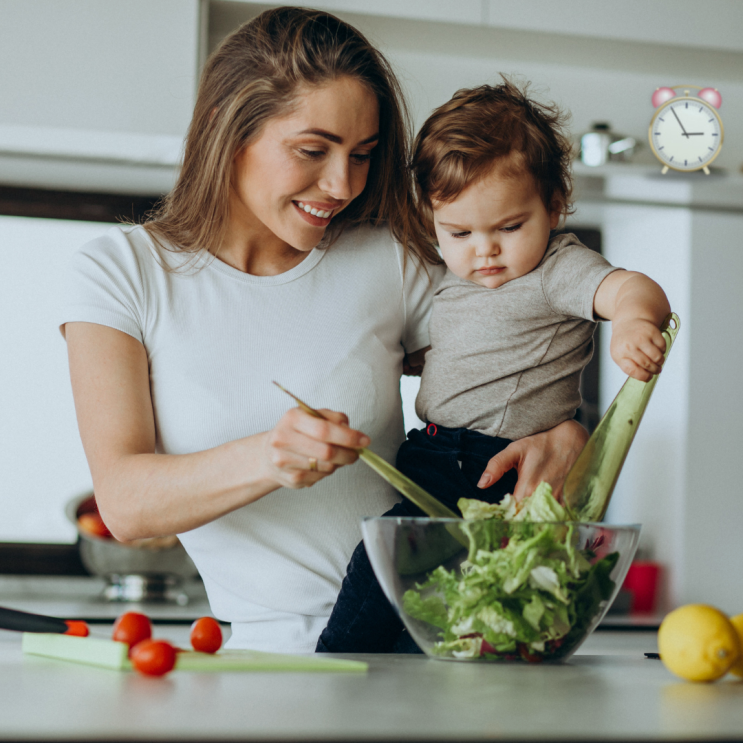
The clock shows h=2 m=55
